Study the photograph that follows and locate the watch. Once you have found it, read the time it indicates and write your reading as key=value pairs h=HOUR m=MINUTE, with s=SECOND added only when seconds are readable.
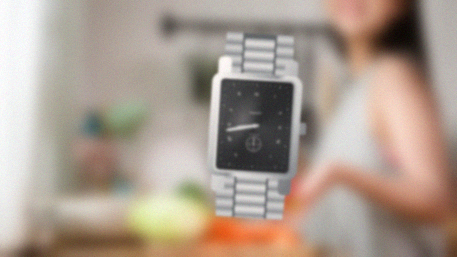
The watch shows h=8 m=43
